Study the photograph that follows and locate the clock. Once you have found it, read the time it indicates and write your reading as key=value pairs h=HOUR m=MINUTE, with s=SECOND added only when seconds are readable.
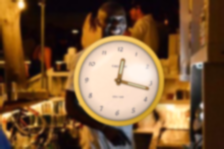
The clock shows h=12 m=17
